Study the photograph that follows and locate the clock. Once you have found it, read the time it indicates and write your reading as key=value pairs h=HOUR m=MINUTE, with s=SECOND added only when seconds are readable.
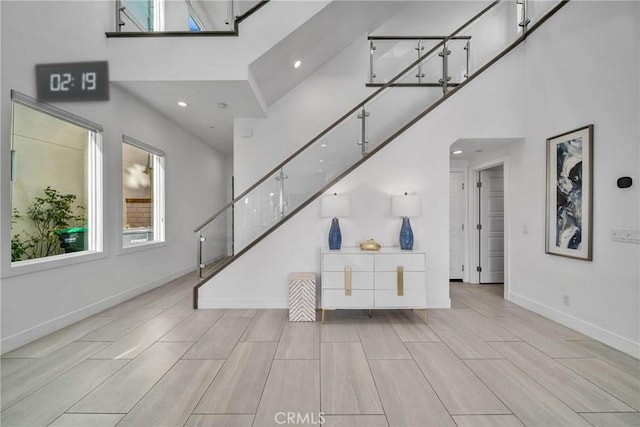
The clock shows h=2 m=19
